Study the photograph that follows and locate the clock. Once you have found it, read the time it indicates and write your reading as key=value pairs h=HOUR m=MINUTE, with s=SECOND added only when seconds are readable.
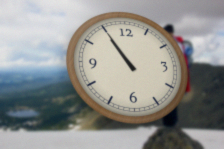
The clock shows h=10 m=55
